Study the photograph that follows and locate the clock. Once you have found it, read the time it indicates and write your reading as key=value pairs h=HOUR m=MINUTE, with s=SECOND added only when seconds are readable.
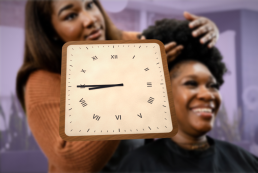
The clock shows h=8 m=45
